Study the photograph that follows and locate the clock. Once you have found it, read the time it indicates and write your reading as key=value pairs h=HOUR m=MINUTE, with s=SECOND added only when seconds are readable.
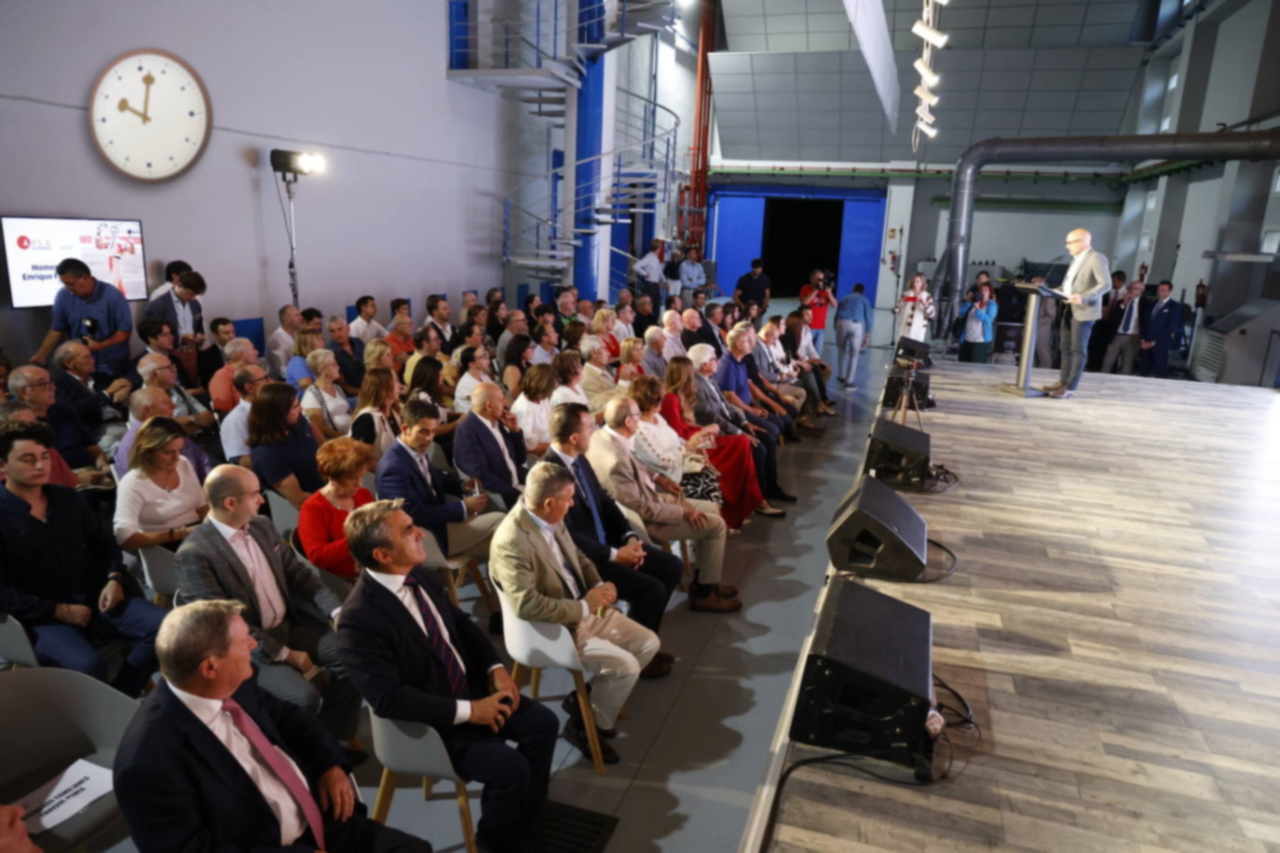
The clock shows h=10 m=2
